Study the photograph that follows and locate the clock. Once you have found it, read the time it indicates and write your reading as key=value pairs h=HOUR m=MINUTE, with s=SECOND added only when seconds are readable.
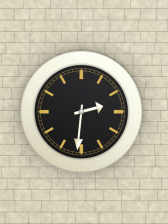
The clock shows h=2 m=31
